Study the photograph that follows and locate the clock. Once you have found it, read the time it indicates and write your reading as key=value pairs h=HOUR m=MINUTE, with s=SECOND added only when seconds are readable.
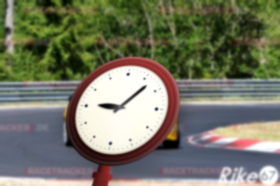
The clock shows h=9 m=7
